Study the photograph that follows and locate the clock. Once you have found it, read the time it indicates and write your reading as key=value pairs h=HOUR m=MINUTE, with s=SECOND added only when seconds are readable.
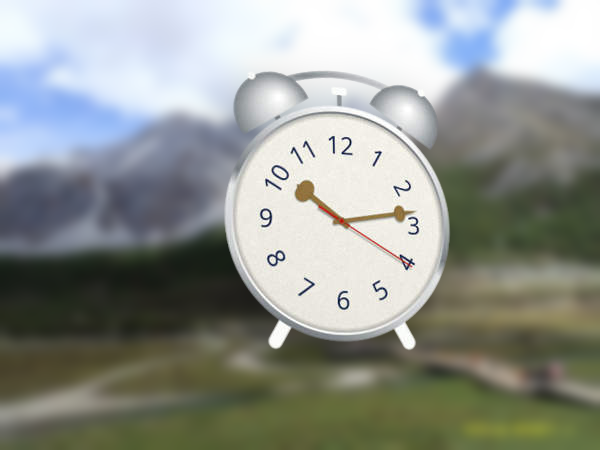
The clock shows h=10 m=13 s=20
